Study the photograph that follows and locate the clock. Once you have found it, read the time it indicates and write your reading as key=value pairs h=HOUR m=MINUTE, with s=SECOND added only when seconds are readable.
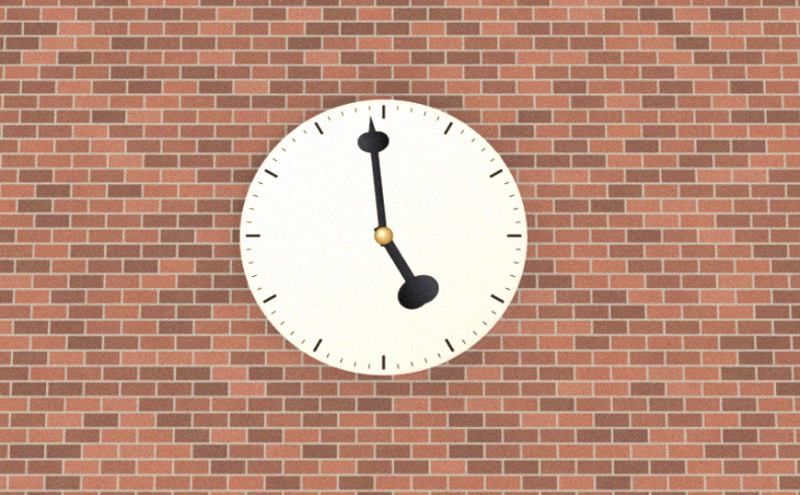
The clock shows h=4 m=59
